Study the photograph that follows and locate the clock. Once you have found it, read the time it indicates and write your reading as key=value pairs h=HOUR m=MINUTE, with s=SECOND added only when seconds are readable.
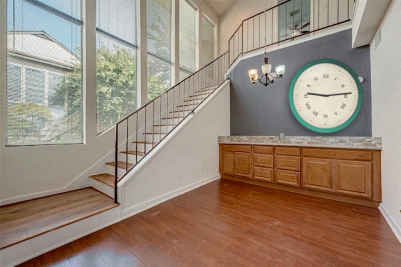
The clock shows h=9 m=14
